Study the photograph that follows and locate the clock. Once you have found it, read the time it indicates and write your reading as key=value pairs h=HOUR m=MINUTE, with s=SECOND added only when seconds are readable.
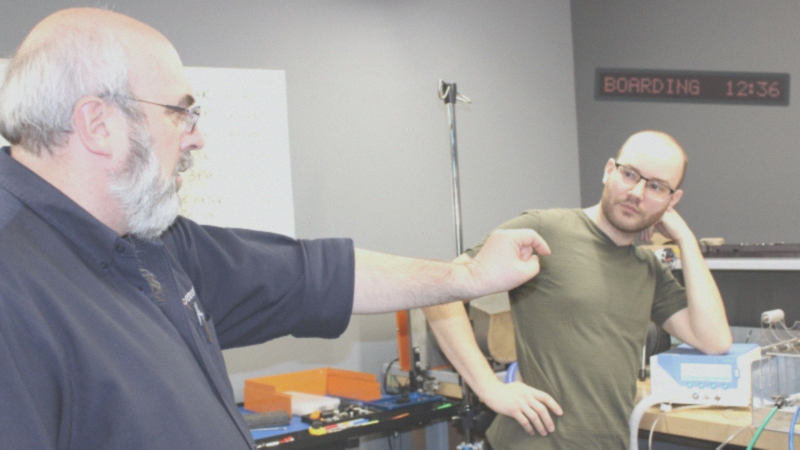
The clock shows h=12 m=36
